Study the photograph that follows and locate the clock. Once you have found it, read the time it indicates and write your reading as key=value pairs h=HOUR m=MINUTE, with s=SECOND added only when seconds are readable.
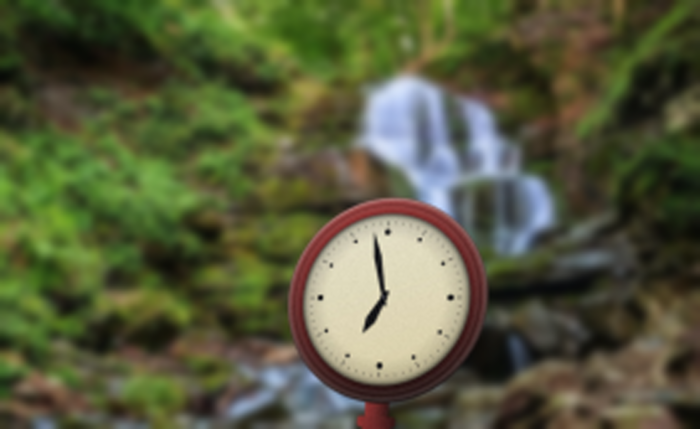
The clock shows h=6 m=58
